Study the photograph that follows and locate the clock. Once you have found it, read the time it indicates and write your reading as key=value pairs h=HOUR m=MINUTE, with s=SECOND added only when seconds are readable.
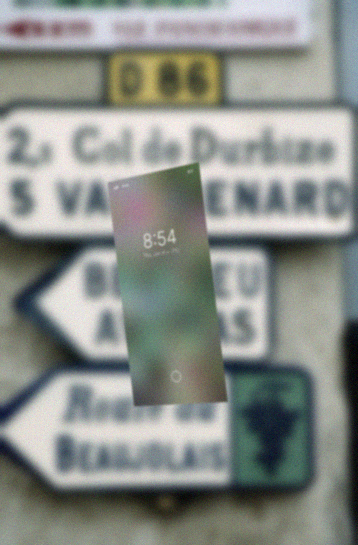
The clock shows h=8 m=54
